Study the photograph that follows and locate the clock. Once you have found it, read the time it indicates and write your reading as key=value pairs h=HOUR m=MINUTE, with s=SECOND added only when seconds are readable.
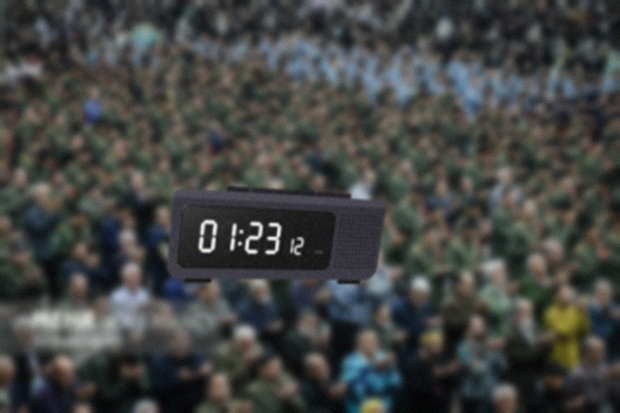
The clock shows h=1 m=23 s=12
